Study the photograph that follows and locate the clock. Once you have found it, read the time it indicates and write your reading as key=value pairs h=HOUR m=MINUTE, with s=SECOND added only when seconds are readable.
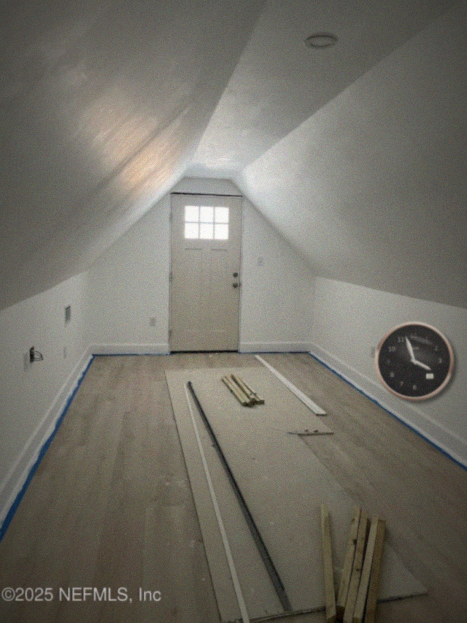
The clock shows h=3 m=57
